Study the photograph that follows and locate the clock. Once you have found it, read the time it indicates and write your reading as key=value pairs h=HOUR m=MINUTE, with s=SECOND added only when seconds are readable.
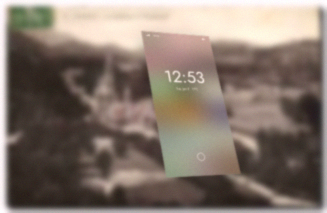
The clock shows h=12 m=53
